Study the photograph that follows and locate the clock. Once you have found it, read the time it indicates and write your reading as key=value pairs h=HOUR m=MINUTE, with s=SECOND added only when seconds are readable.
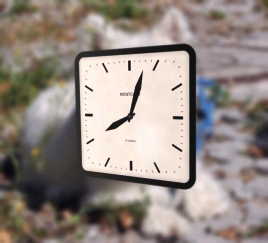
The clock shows h=8 m=3
